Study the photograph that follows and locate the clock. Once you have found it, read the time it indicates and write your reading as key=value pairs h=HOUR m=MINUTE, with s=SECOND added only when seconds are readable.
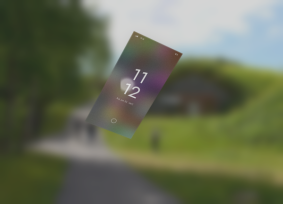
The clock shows h=11 m=12
